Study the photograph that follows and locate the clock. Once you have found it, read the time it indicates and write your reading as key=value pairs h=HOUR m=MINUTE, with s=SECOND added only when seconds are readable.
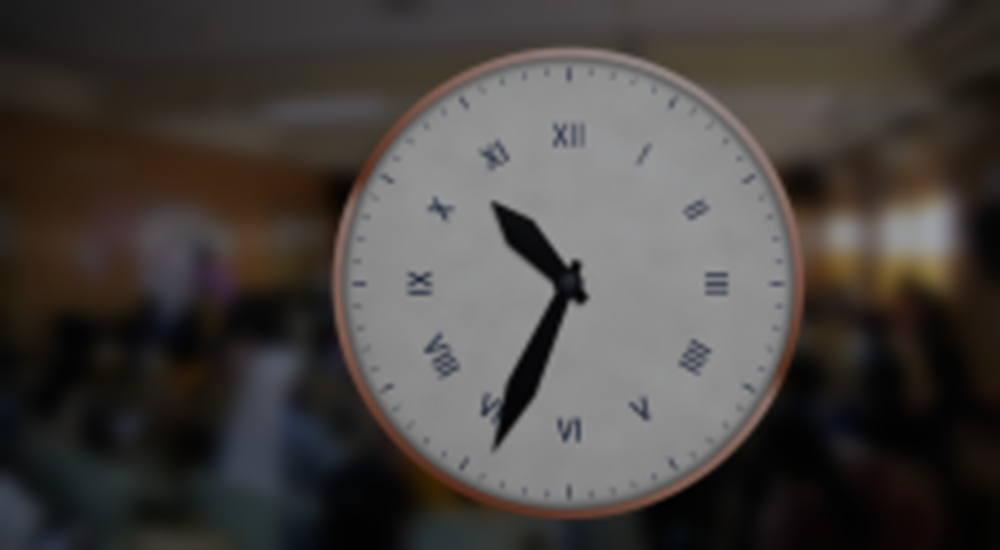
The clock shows h=10 m=34
